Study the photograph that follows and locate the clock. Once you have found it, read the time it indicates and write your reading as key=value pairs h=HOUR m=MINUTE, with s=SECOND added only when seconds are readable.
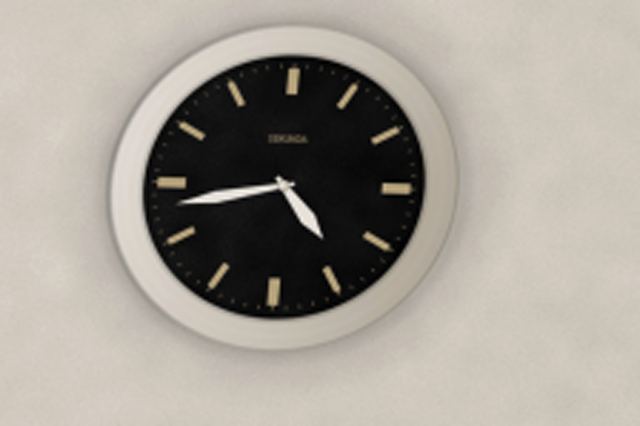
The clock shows h=4 m=43
